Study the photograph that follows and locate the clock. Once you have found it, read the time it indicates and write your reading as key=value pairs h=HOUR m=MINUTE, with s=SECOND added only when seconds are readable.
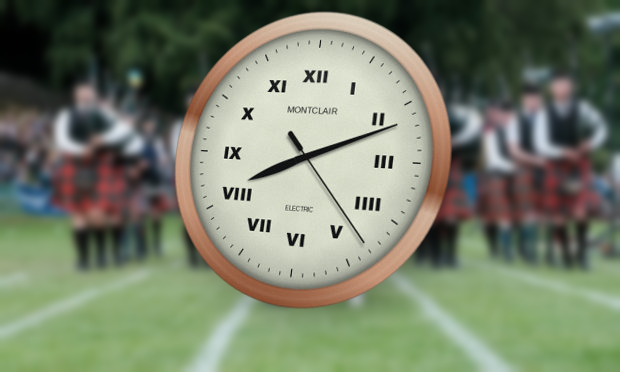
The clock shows h=8 m=11 s=23
